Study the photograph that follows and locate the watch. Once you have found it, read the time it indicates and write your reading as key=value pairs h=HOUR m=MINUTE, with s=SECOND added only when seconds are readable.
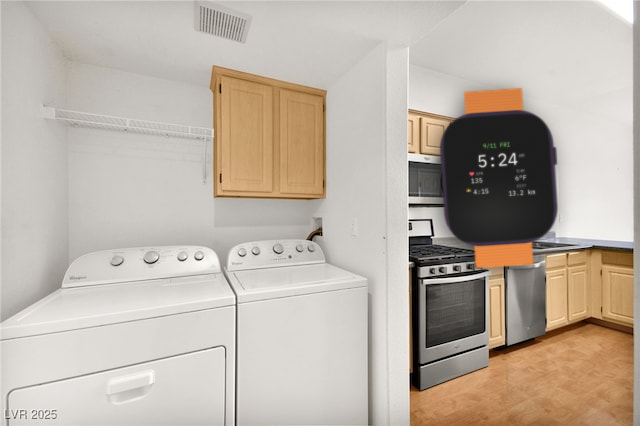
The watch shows h=5 m=24
